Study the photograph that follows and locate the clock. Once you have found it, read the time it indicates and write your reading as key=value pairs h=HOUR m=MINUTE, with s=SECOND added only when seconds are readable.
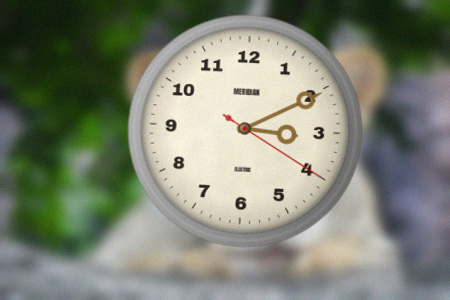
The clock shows h=3 m=10 s=20
